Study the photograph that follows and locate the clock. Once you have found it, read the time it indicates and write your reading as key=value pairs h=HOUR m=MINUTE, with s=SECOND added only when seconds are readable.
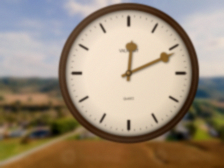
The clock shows h=12 m=11
